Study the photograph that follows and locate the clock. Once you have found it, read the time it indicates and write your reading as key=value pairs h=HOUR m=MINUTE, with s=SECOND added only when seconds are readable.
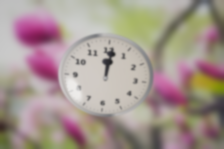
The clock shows h=12 m=1
